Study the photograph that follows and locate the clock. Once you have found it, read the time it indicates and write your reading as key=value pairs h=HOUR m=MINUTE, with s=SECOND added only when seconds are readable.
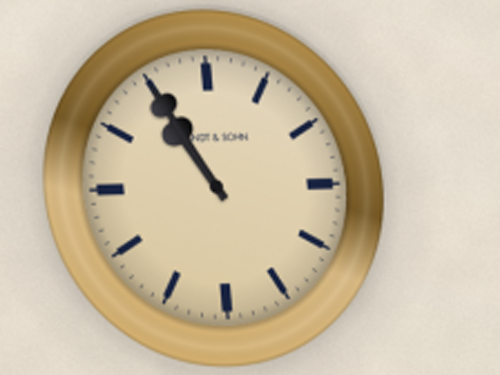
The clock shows h=10 m=55
